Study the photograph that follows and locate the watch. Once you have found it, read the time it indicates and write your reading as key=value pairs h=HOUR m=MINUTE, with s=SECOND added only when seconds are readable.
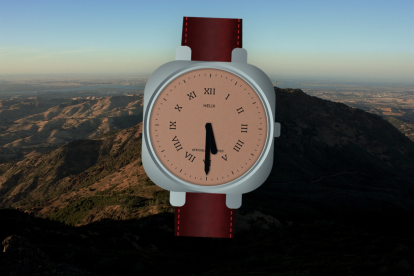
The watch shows h=5 m=30
